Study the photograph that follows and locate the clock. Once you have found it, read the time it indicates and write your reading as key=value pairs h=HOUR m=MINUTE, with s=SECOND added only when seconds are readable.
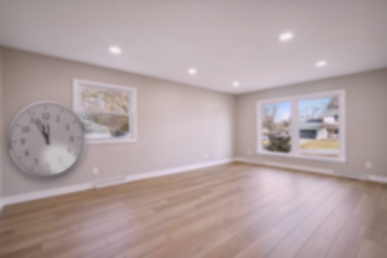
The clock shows h=11 m=56
